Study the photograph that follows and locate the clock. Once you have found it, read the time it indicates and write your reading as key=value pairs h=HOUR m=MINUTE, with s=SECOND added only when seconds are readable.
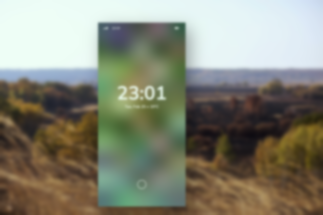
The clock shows h=23 m=1
